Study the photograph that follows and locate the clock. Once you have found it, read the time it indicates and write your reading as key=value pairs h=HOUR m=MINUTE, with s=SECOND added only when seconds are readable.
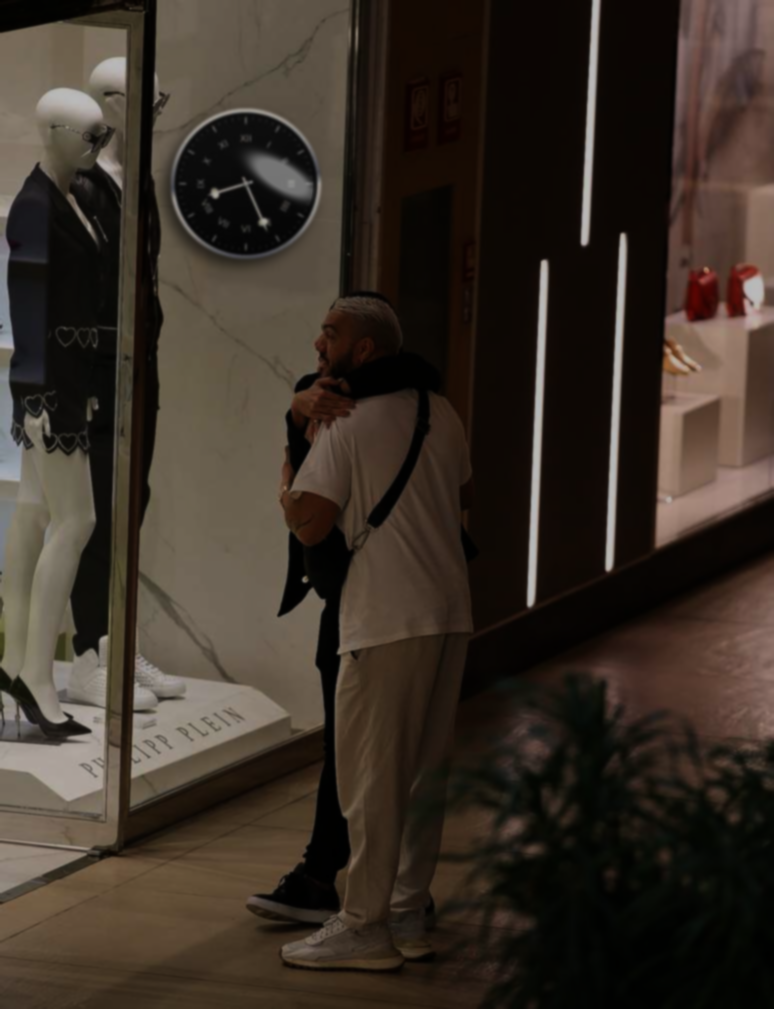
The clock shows h=8 m=26
